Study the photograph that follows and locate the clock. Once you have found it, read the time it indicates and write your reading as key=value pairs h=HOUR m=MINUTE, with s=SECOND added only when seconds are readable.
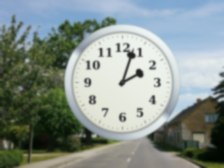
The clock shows h=2 m=3
